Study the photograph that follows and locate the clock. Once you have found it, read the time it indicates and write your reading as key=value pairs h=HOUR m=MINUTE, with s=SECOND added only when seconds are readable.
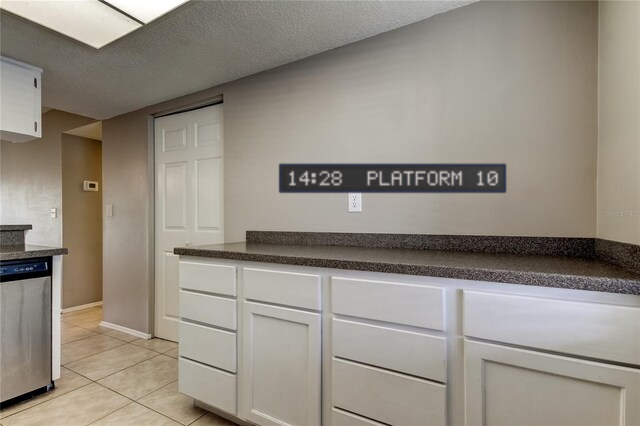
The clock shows h=14 m=28
